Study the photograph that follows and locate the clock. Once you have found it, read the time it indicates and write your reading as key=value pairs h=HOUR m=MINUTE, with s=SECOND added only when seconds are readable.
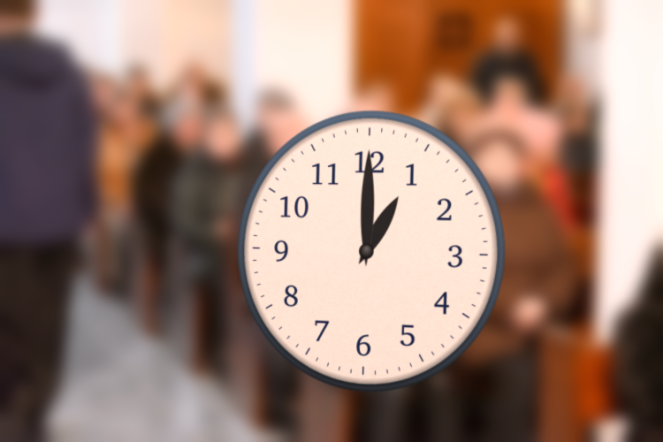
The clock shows h=1 m=0
